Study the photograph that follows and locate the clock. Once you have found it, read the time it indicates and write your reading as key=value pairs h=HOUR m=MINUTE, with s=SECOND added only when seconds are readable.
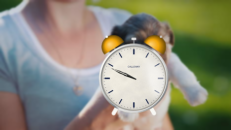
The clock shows h=9 m=49
